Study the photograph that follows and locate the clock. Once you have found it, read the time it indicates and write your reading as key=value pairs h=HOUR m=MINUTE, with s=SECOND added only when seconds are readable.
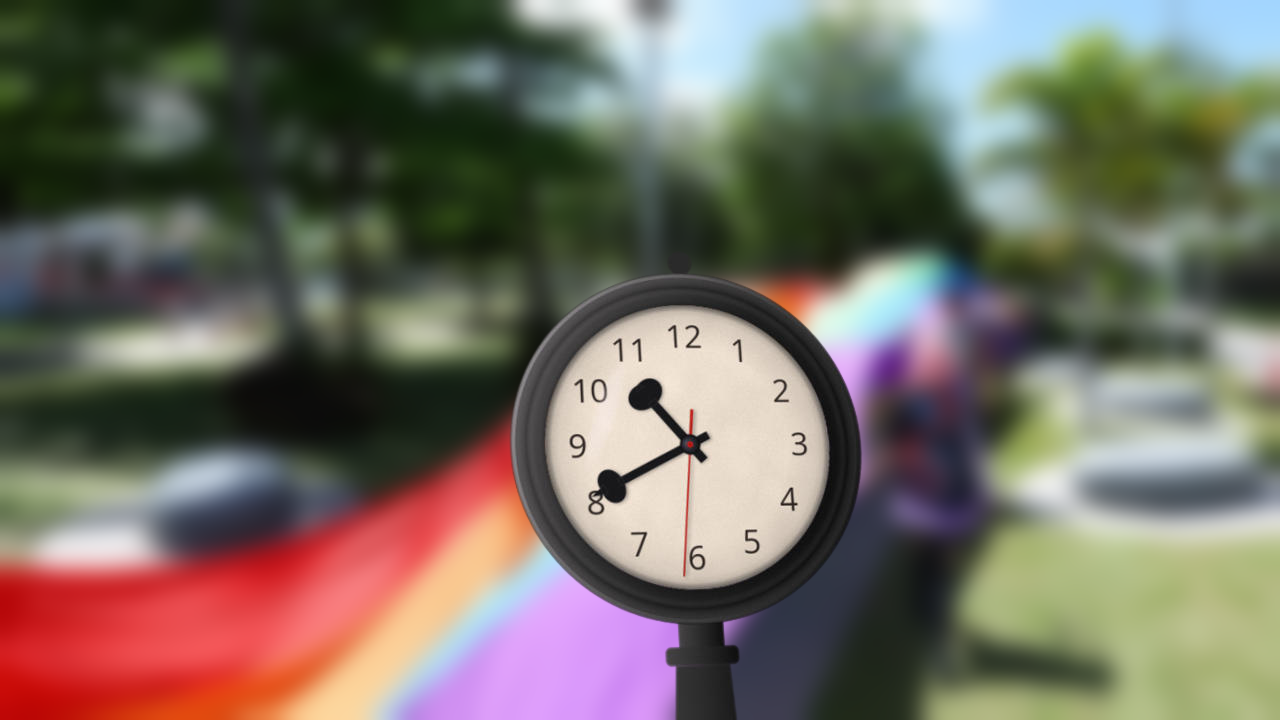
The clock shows h=10 m=40 s=31
